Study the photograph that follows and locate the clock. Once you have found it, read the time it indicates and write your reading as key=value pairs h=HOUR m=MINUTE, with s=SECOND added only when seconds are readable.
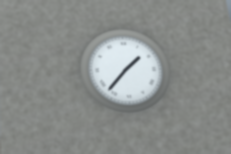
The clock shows h=1 m=37
